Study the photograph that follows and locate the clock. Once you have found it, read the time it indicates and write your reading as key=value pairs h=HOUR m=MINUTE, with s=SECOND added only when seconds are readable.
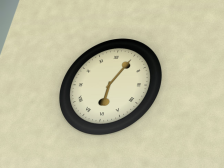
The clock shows h=6 m=5
